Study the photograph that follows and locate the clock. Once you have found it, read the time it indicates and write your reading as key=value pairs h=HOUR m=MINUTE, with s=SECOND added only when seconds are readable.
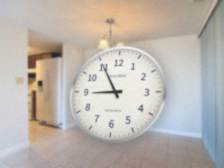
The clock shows h=8 m=55
